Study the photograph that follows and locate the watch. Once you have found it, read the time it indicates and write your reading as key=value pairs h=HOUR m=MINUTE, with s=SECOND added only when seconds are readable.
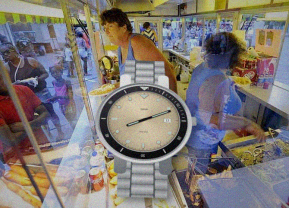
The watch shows h=8 m=11
